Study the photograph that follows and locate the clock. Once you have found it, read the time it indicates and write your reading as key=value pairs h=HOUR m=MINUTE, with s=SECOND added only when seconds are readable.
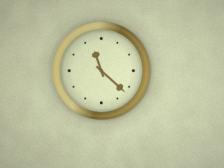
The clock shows h=11 m=22
